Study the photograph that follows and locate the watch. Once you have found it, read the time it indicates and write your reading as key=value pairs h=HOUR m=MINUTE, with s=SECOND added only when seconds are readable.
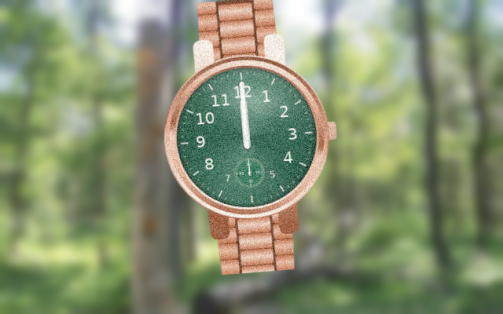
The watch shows h=12 m=0
